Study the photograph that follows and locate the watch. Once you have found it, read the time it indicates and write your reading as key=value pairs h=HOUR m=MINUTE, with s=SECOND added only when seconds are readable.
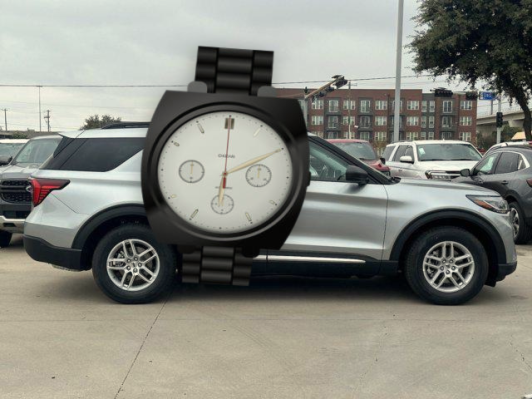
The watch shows h=6 m=10
